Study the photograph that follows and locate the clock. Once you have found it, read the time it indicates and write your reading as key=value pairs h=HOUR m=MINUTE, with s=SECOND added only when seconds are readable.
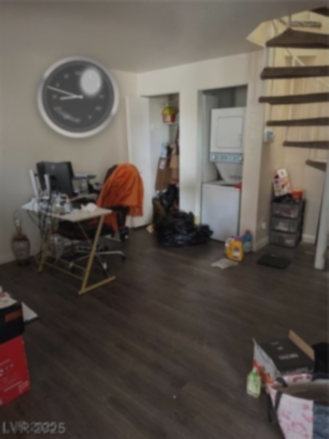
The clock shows h=8 m=48
